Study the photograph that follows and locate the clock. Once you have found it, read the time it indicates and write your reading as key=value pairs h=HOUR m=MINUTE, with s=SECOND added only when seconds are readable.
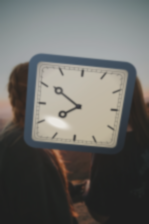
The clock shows h=7 m=51
